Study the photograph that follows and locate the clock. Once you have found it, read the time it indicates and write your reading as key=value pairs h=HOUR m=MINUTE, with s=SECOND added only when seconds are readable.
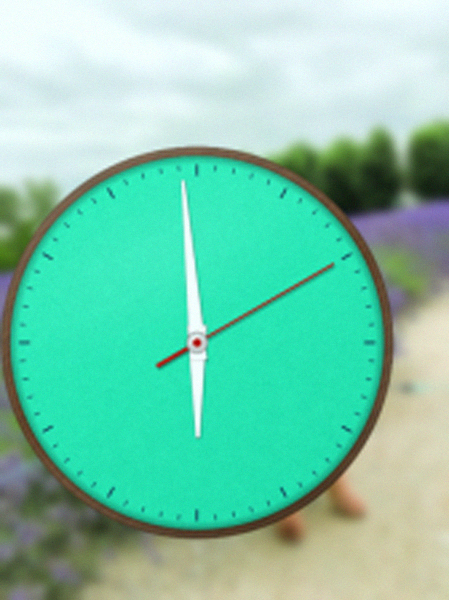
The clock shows h=5 m=59 s=10
